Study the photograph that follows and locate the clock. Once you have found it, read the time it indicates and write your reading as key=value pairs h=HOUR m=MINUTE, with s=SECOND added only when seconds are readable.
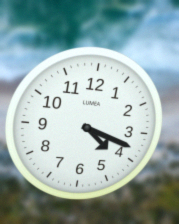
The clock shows h=4 m=18
